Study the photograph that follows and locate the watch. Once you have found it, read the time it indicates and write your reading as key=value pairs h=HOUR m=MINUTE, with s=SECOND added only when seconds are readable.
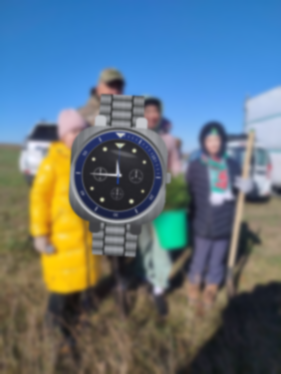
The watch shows h=11 m=45
